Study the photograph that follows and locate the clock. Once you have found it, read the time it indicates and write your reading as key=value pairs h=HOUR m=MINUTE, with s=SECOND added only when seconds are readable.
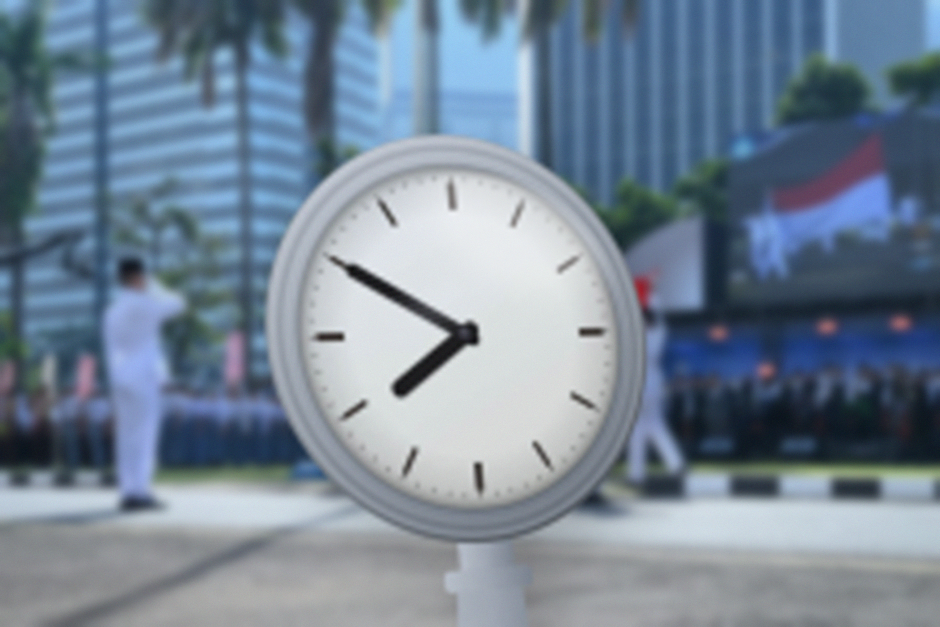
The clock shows h=7 m=50
